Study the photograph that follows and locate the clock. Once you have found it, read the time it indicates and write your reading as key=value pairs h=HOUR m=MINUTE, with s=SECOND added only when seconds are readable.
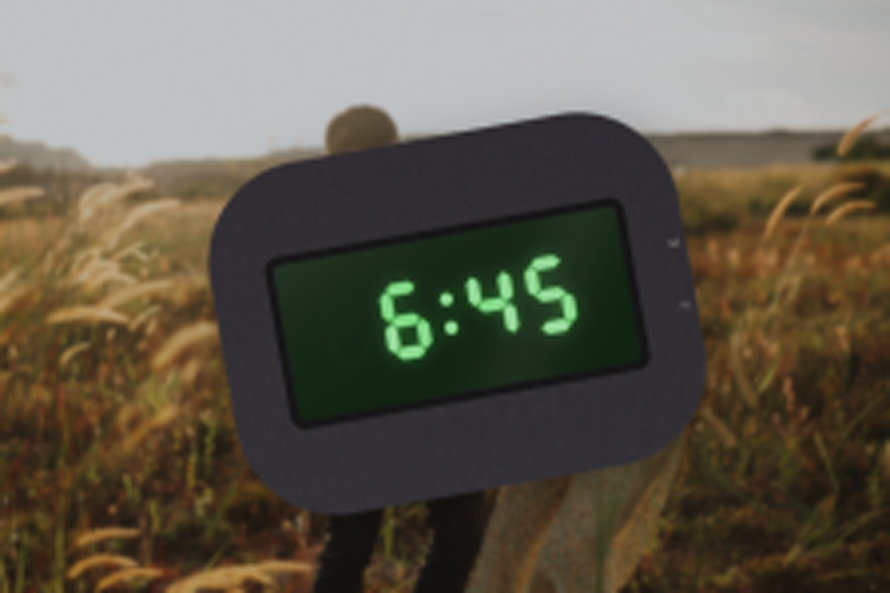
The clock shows h=6 m=45
